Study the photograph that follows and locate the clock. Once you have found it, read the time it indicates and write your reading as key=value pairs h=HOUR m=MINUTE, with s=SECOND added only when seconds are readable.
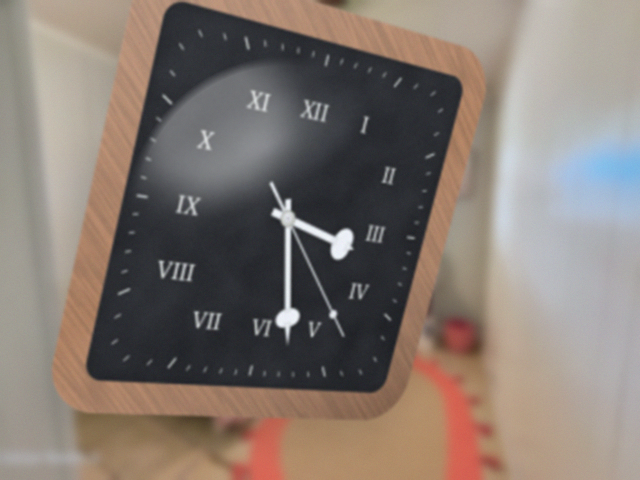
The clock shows h=3 m=27 s=23
